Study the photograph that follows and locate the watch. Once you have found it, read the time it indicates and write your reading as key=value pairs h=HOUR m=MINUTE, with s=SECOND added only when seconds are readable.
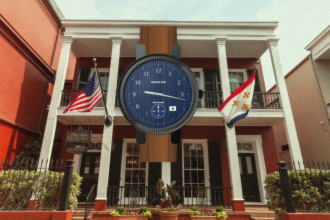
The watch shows h=9 m=17
